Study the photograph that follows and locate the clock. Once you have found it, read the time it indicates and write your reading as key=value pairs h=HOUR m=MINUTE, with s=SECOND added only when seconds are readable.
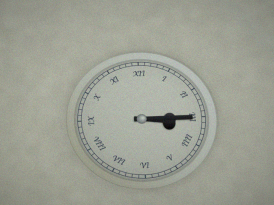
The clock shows h=3 m=15
